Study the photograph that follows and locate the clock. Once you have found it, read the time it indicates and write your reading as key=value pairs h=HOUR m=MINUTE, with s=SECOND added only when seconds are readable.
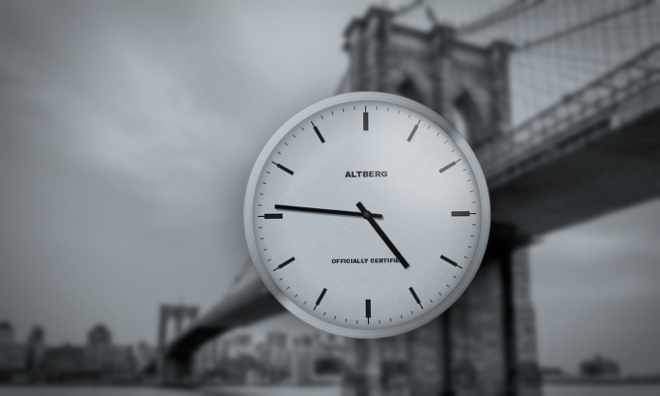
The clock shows h=4 m=46
